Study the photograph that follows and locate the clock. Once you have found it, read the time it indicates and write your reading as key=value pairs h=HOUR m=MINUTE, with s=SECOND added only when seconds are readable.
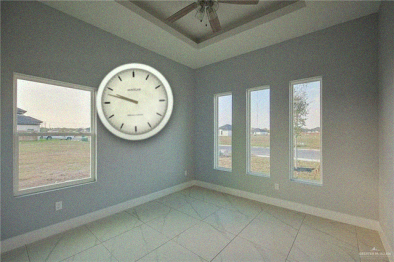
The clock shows h=9 m=48
